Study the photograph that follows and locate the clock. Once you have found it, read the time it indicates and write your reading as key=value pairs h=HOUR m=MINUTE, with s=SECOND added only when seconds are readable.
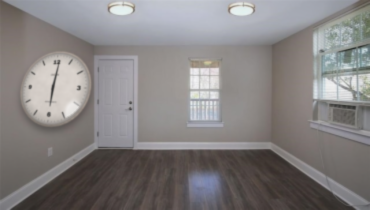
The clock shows h=6 m=1
